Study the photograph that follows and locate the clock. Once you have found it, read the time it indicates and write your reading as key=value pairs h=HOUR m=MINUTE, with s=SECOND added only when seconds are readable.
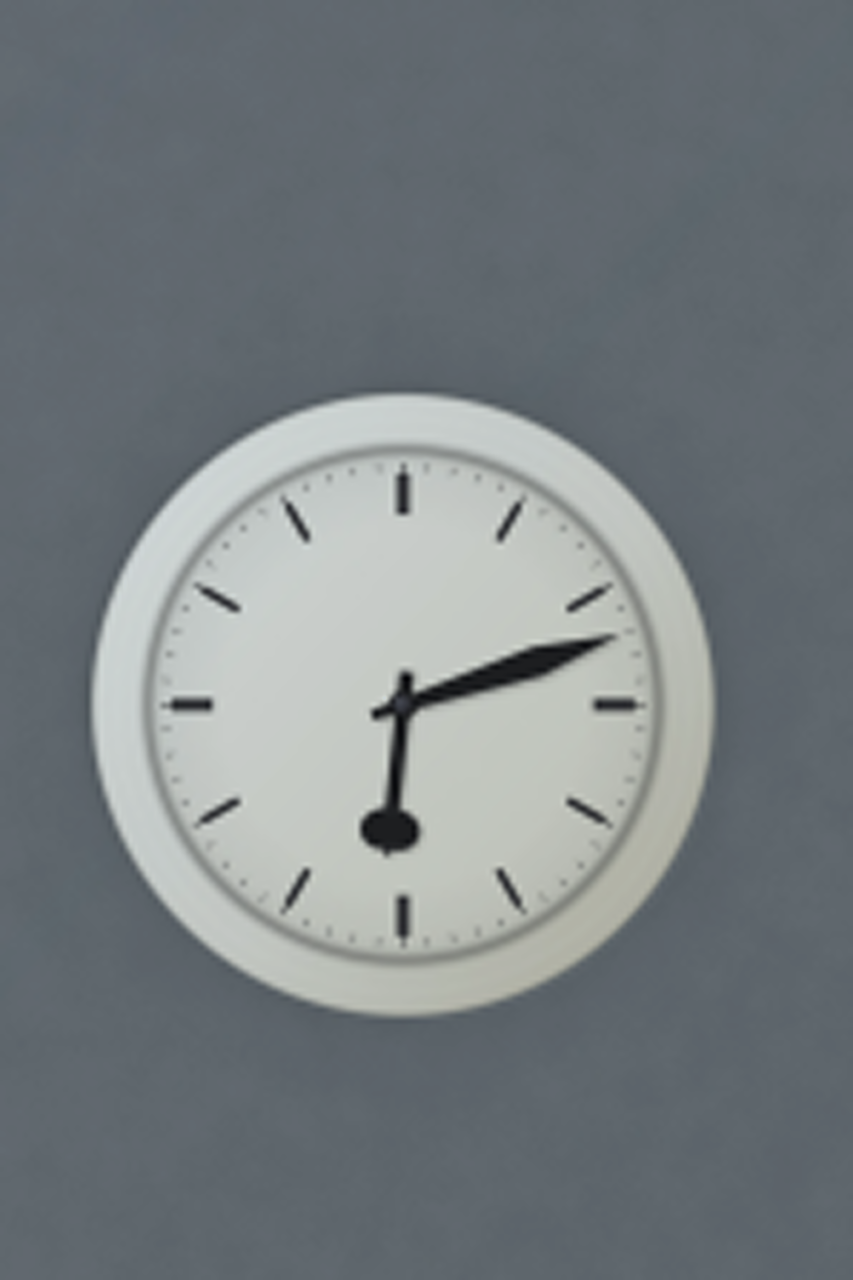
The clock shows h=6 m=12
